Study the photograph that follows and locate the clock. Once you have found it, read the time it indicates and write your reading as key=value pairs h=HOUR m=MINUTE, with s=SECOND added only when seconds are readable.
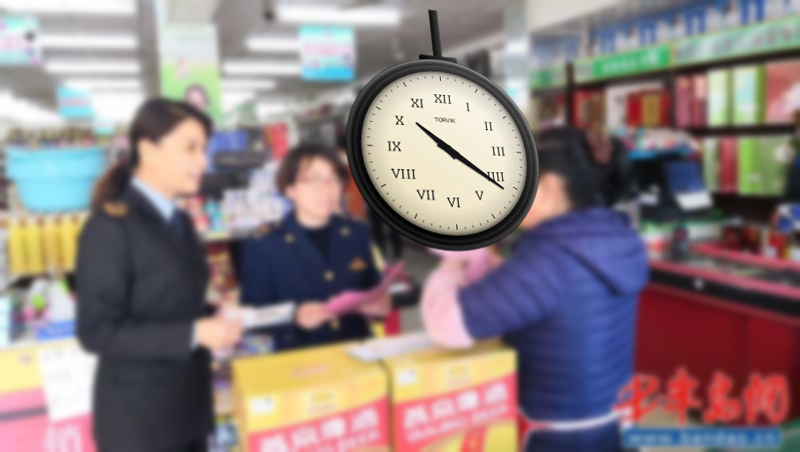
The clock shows h=10 m=21
